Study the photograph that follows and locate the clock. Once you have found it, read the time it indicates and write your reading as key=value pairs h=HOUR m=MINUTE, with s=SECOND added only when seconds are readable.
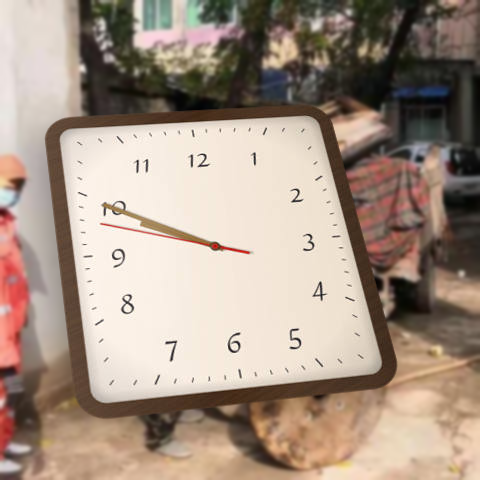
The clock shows h=9 m=49 s=48
